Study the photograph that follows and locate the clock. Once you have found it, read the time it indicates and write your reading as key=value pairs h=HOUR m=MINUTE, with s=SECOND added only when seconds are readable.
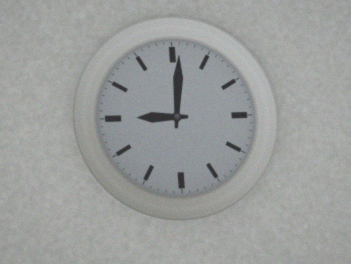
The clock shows h=9 m=1
